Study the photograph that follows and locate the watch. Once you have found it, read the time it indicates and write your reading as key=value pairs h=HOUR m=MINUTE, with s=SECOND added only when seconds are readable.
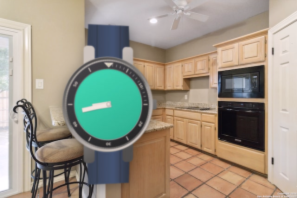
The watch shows h=8 m=43
